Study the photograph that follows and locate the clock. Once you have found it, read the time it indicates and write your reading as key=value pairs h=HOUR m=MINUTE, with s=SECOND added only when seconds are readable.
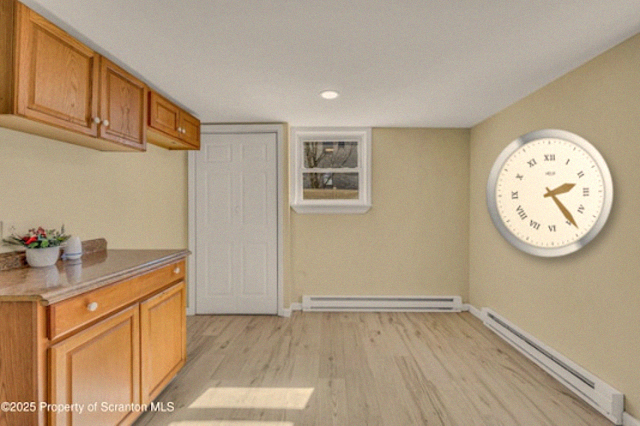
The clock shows h=2 m=24
